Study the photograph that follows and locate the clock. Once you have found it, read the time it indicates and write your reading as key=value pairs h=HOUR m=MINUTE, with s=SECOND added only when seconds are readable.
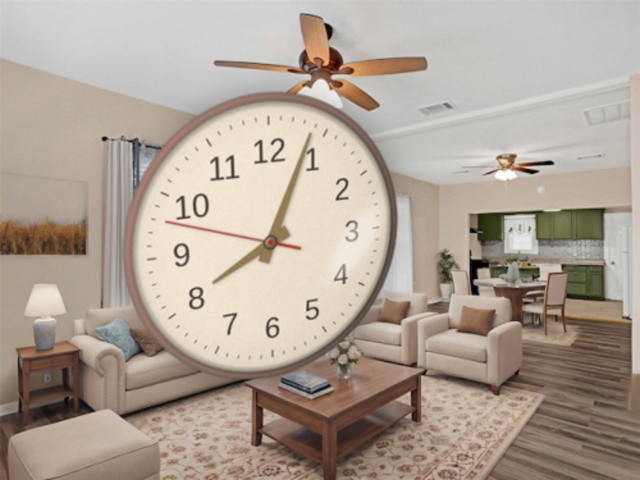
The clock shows h=8 m=3 s=48
